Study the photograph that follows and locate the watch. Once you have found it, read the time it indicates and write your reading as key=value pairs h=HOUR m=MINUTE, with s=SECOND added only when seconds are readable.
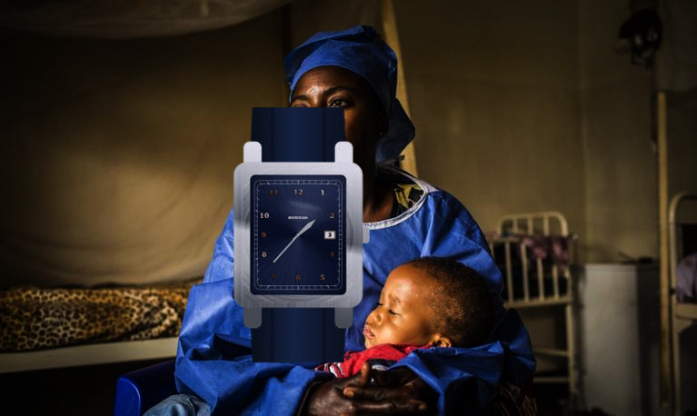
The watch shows h=1 m=37
